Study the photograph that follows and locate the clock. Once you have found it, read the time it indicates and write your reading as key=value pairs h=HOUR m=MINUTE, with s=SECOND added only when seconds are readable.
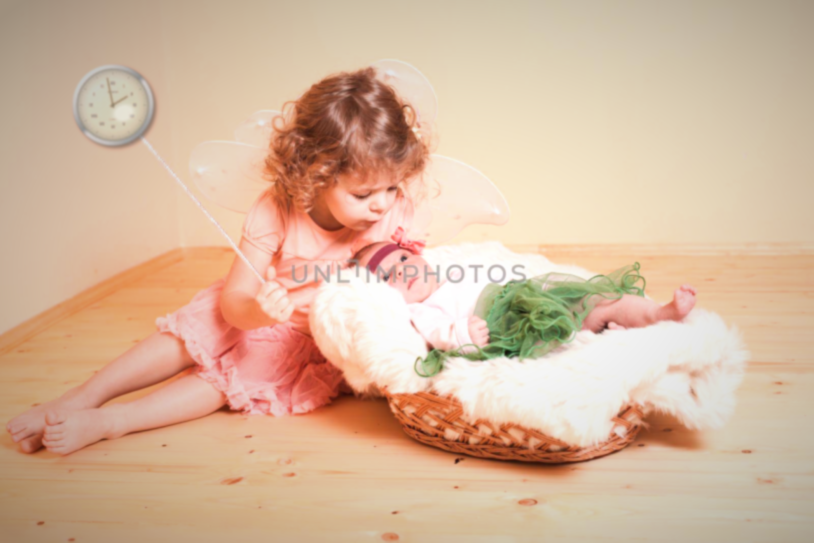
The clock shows h=1 m=58
